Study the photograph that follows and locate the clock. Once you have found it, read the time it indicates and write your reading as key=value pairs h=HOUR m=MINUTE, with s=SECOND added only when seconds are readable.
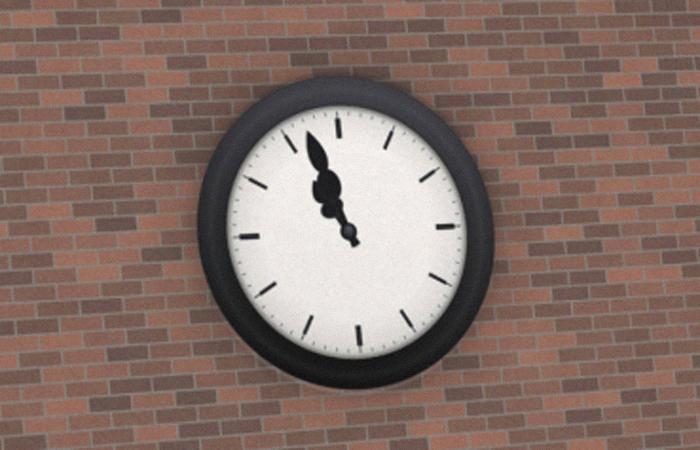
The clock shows h=10 m=57
